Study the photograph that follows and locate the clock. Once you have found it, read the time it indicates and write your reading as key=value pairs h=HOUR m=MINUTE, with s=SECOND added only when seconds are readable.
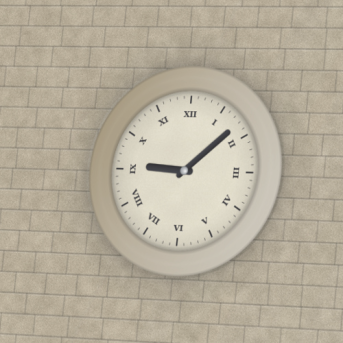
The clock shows h=9 m=8
